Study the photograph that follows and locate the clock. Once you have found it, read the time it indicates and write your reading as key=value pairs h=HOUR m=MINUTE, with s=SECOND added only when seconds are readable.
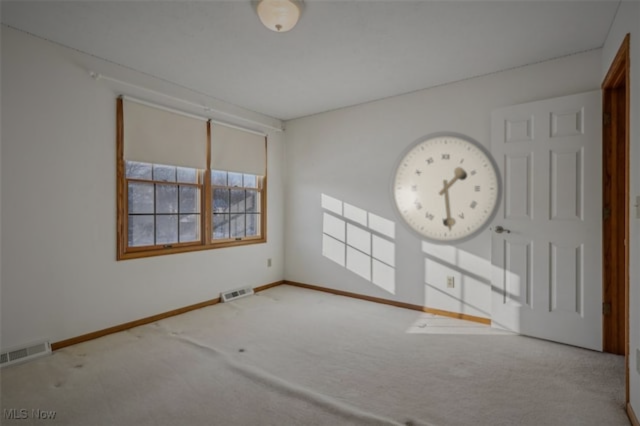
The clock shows h=1 m=29
